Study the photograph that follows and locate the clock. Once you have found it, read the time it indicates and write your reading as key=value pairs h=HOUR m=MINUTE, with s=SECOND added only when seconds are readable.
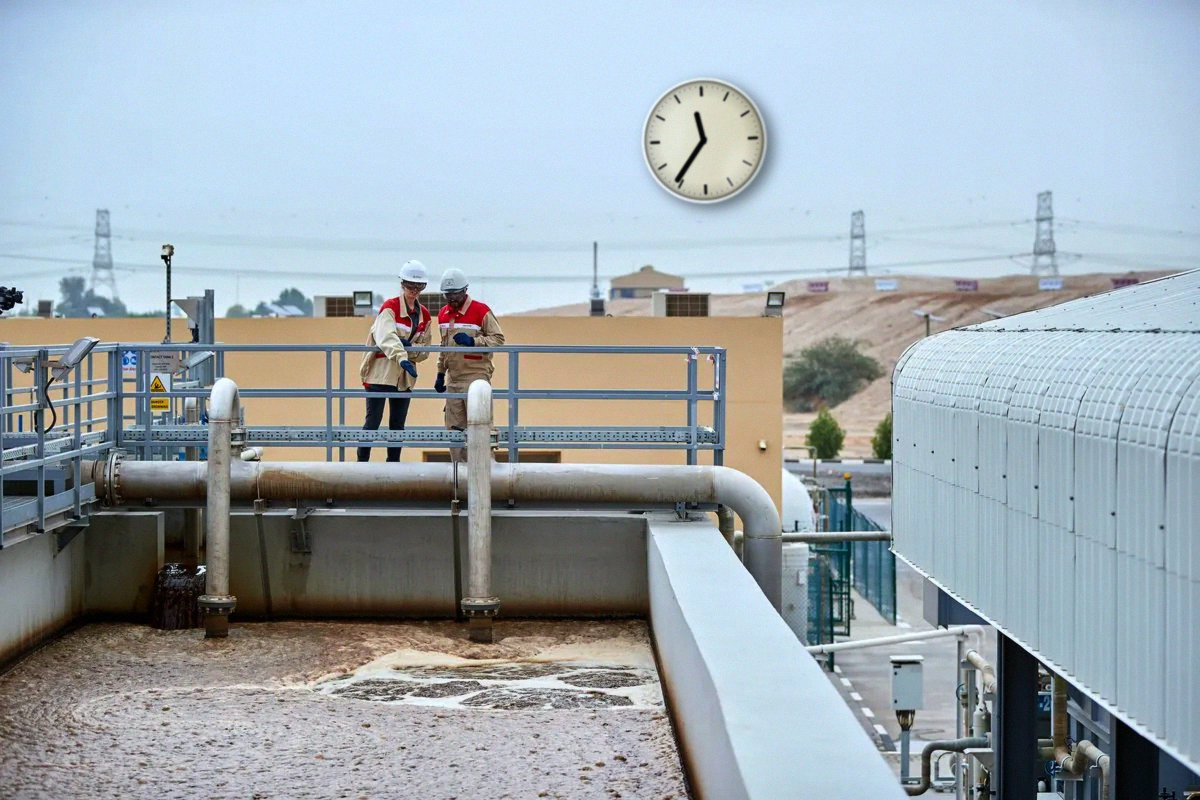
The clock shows h=11 m=36
